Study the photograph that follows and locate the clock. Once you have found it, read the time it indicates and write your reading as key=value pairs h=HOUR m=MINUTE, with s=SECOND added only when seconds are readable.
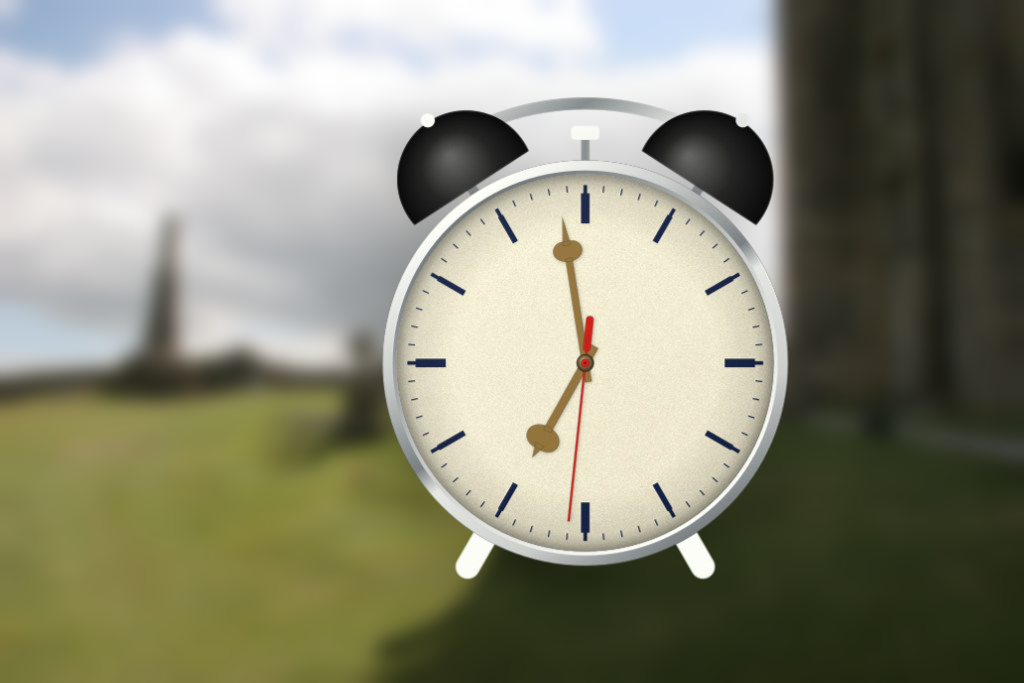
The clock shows h=6 m=58 s=31
